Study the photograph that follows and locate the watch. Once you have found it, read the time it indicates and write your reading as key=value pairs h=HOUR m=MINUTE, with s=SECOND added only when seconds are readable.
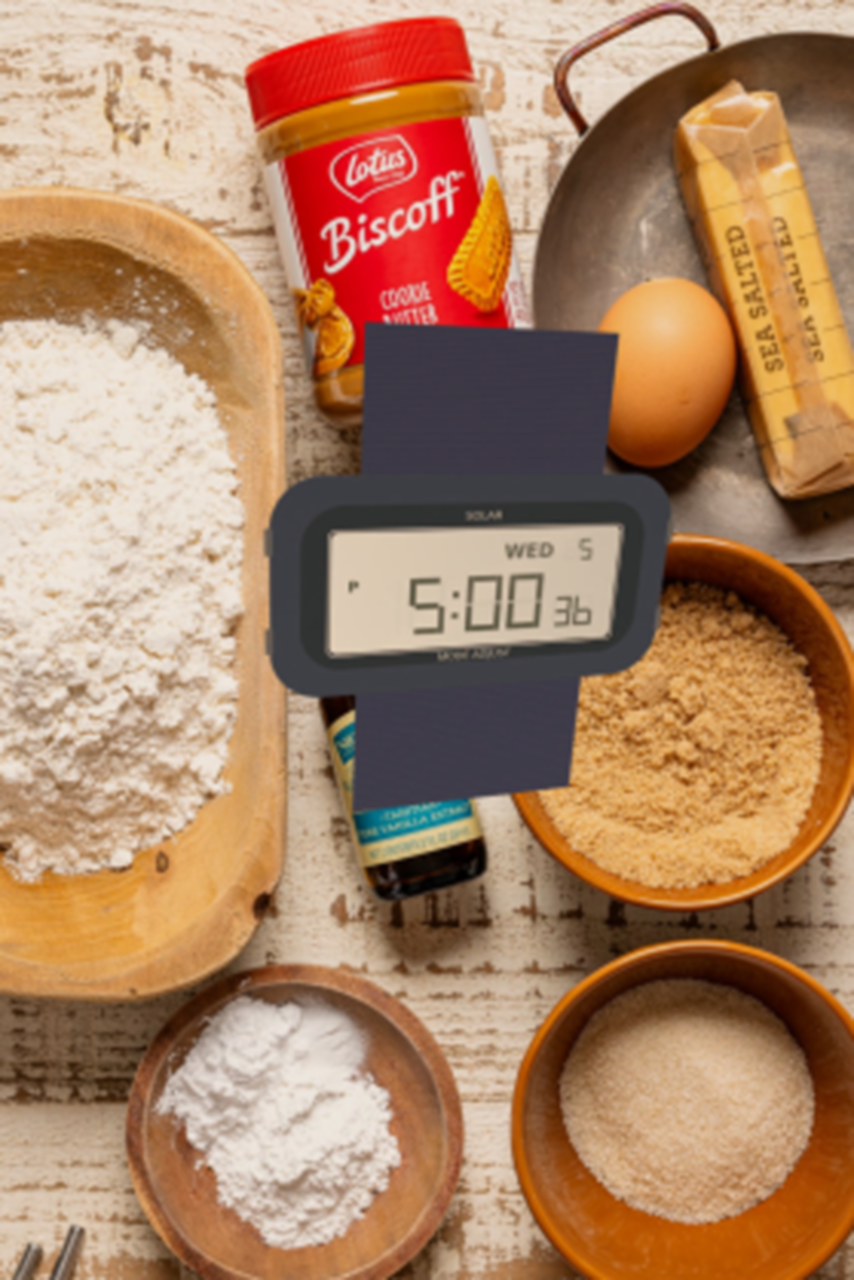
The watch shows h=5 m=0 s=36
